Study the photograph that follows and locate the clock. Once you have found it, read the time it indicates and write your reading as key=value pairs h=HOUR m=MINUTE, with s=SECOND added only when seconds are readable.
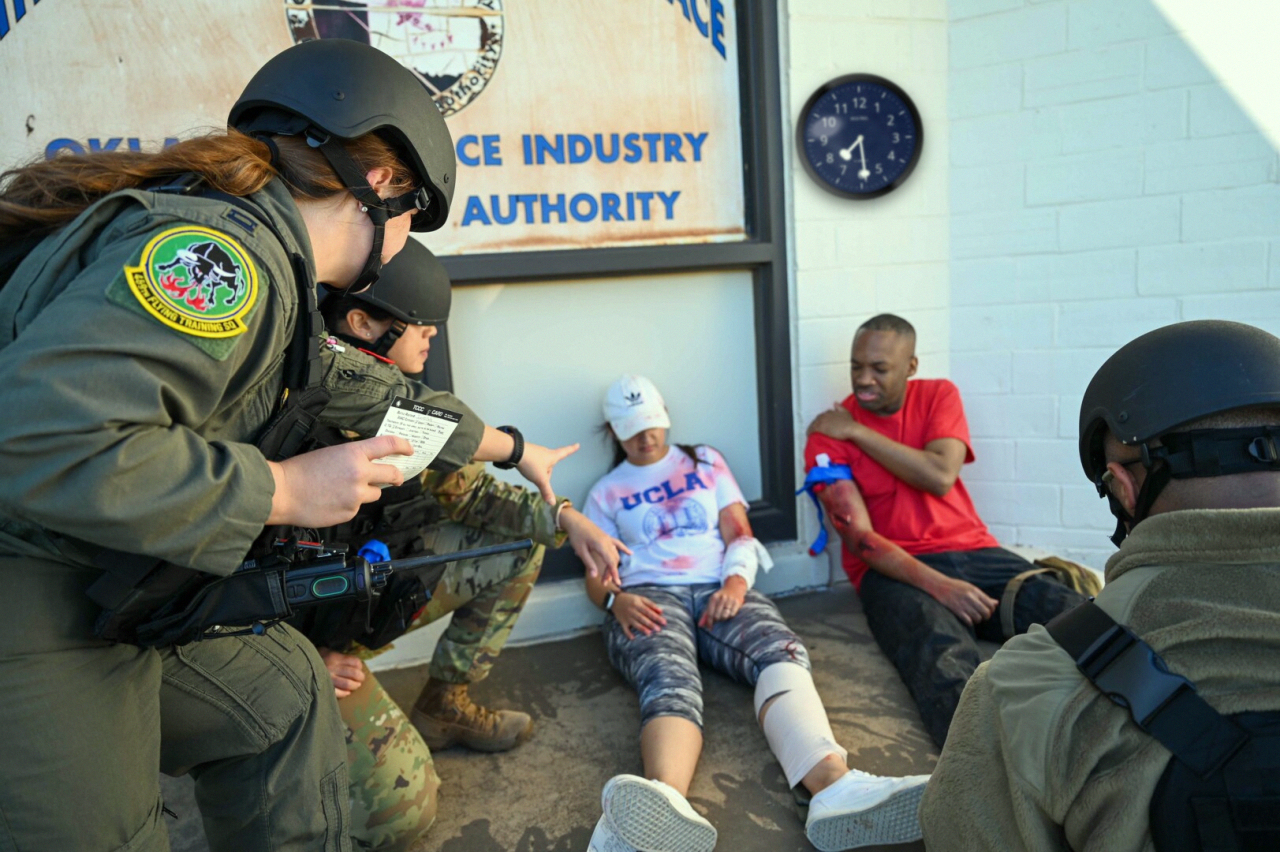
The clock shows h=7 m=29
